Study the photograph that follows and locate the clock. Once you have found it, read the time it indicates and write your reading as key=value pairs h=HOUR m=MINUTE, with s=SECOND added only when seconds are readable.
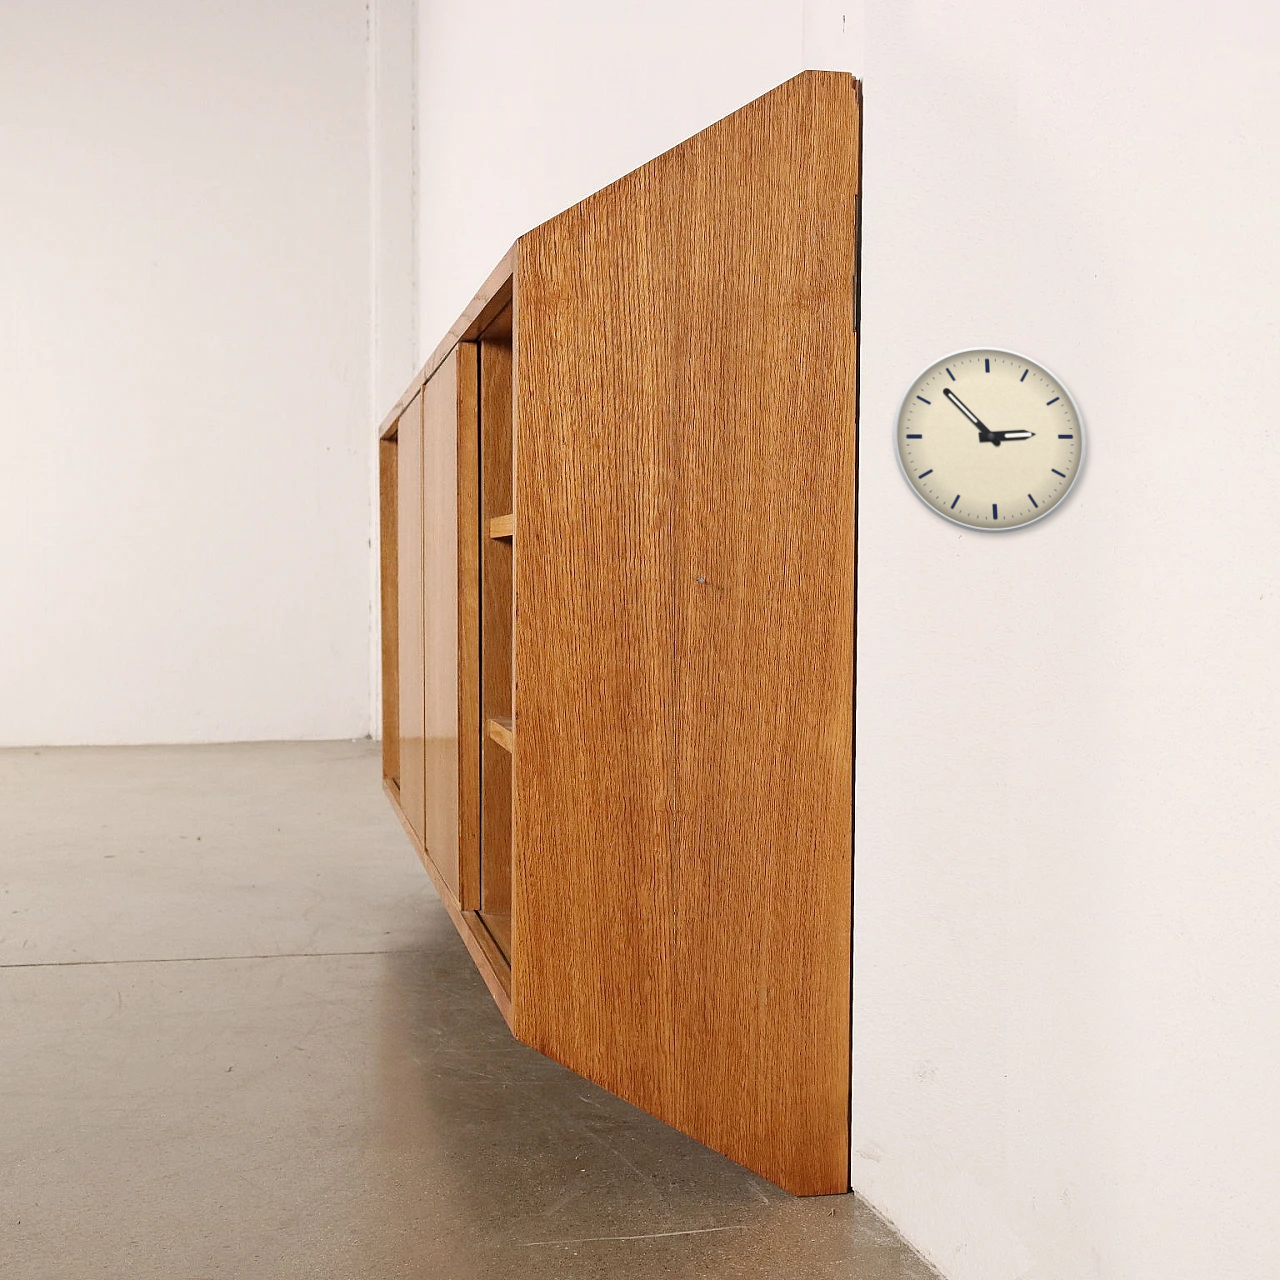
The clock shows h=2 m=53
